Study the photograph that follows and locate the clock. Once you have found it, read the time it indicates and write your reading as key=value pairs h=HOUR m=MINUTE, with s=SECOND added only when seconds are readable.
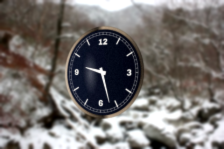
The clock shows h=9 m=27
